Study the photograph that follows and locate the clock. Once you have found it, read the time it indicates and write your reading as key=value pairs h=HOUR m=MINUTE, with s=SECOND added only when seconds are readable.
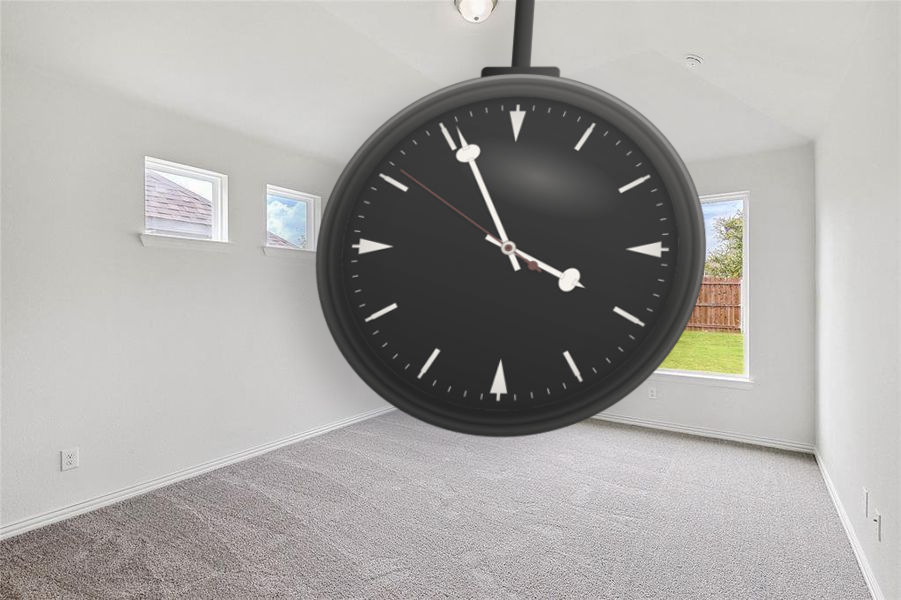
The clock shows h=3 m=55 s=51
